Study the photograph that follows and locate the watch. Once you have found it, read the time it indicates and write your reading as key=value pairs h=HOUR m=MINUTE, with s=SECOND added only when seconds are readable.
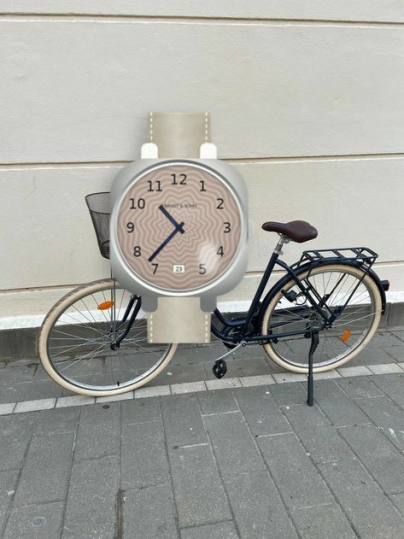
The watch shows h=10 m=37
